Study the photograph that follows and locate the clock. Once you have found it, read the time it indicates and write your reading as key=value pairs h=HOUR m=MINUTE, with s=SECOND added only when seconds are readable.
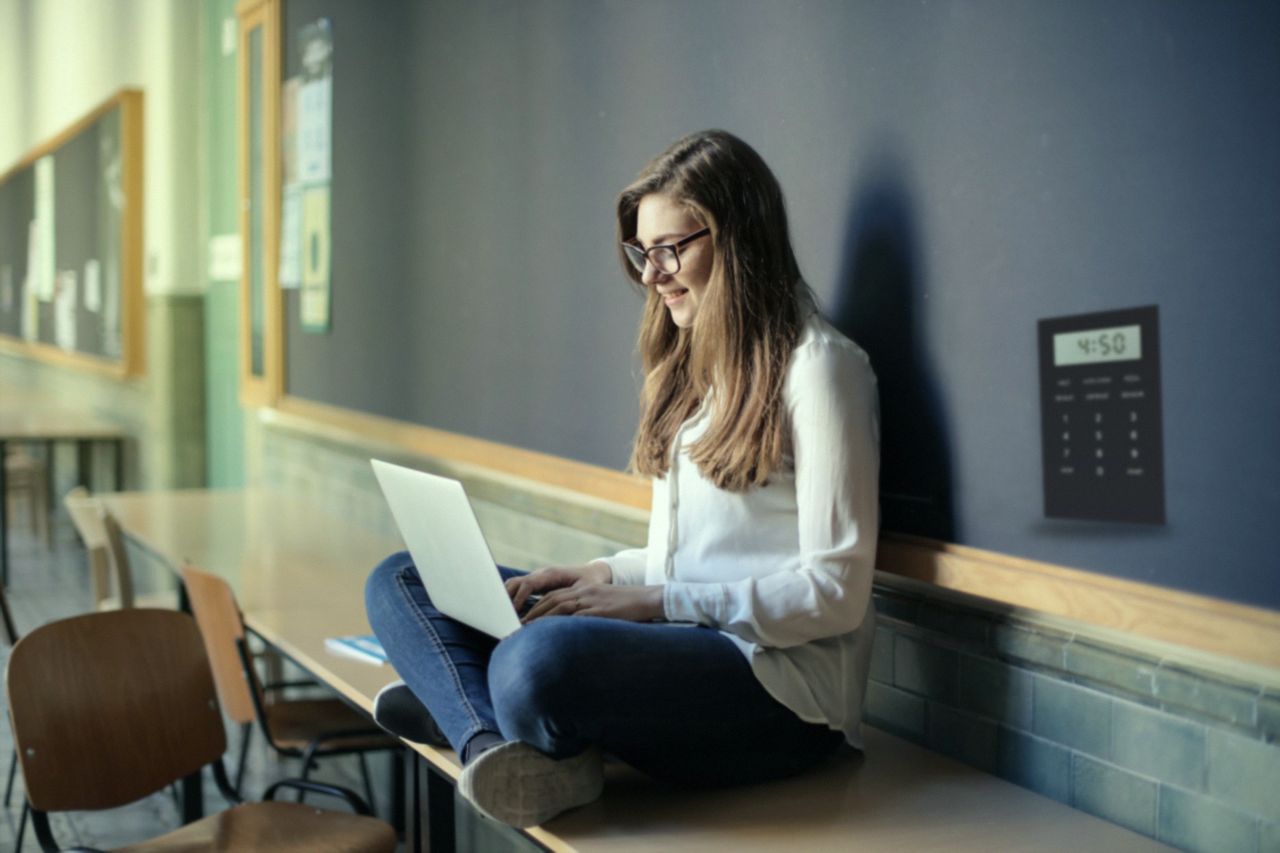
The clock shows h=4 m=50
